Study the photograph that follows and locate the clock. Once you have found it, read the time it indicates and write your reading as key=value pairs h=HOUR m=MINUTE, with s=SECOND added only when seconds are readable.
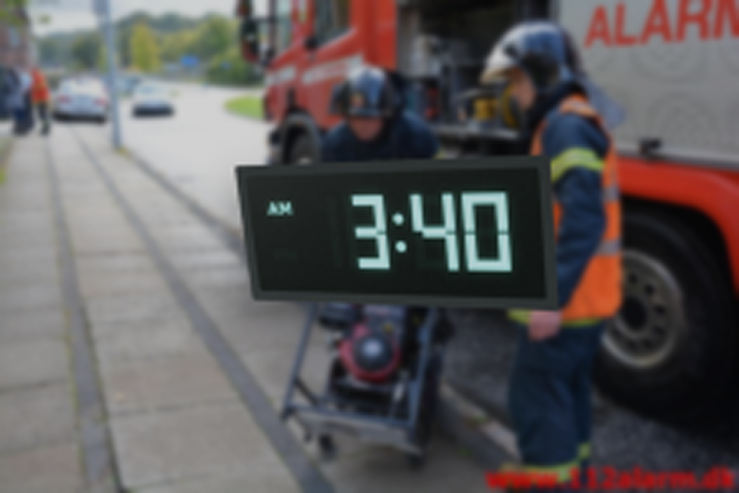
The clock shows h=3 m=40
